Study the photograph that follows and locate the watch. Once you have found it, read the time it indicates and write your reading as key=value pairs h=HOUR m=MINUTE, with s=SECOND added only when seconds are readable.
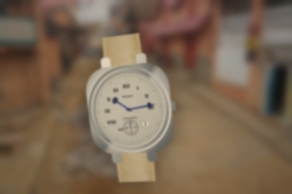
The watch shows h=10 m=14
